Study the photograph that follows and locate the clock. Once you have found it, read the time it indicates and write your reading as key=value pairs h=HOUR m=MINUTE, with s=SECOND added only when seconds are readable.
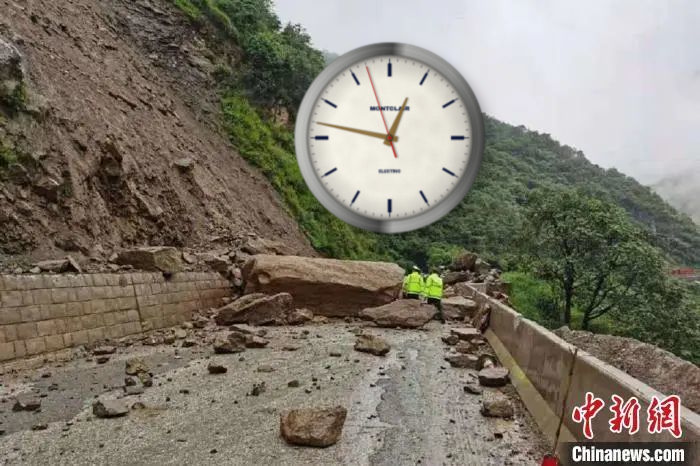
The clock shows h=12 m=46 s=57
